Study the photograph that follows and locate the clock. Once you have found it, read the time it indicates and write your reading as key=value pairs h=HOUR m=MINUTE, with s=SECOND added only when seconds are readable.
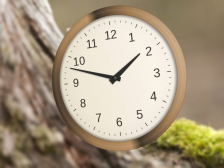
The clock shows h=1 m=48
